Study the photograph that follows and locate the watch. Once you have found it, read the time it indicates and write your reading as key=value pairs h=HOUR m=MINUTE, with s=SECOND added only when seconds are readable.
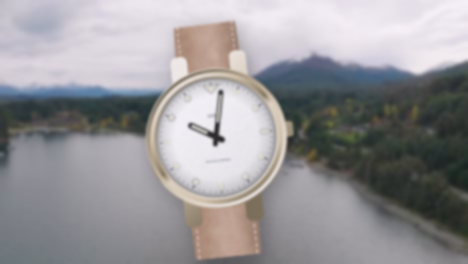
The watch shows h=10 m=2
